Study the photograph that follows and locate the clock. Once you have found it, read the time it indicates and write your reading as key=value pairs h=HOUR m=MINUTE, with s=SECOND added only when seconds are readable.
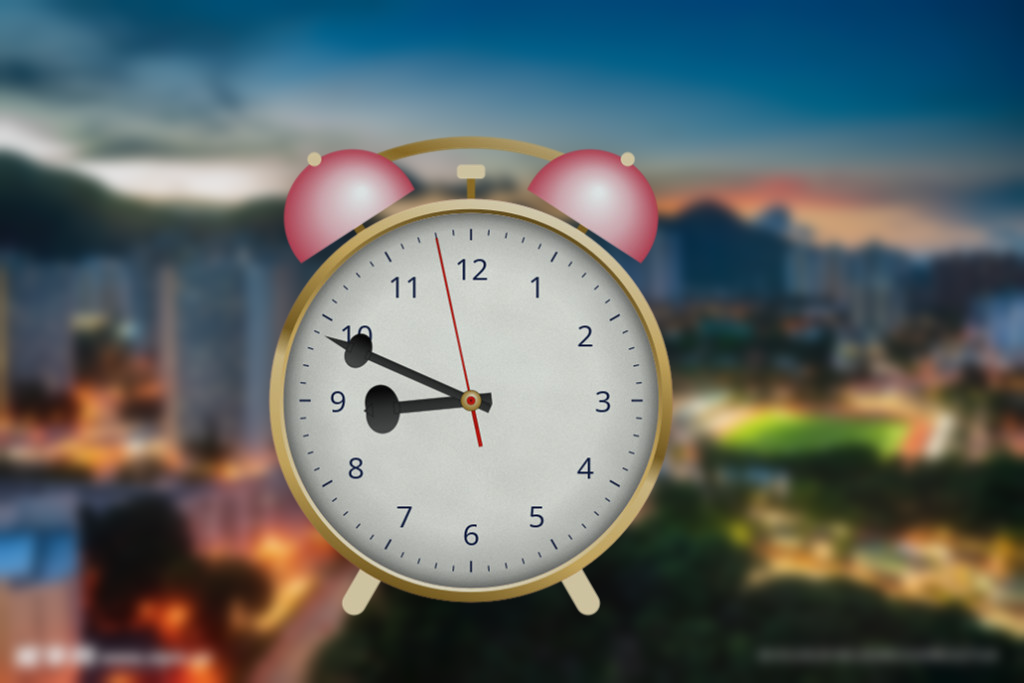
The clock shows h=8 m=48 s=58
